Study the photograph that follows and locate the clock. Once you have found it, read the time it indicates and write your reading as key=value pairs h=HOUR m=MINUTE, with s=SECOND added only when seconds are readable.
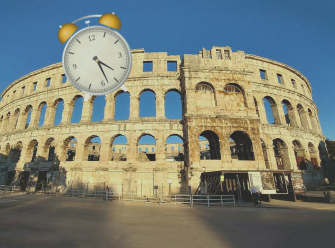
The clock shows h=4 m=28
